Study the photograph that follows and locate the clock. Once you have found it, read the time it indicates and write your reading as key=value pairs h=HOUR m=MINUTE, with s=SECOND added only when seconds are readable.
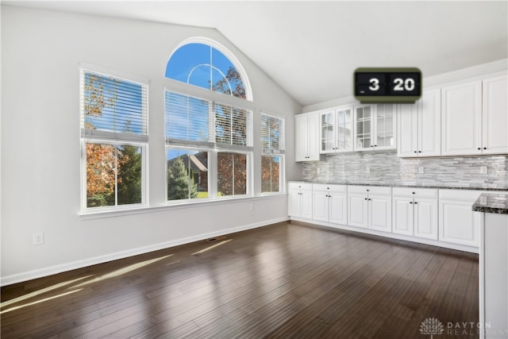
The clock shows h=3 m=20
